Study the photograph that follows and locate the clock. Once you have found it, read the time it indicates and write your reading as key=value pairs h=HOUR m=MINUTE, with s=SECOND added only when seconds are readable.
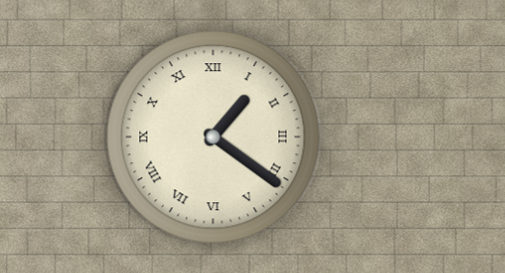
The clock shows h=1 m=21
